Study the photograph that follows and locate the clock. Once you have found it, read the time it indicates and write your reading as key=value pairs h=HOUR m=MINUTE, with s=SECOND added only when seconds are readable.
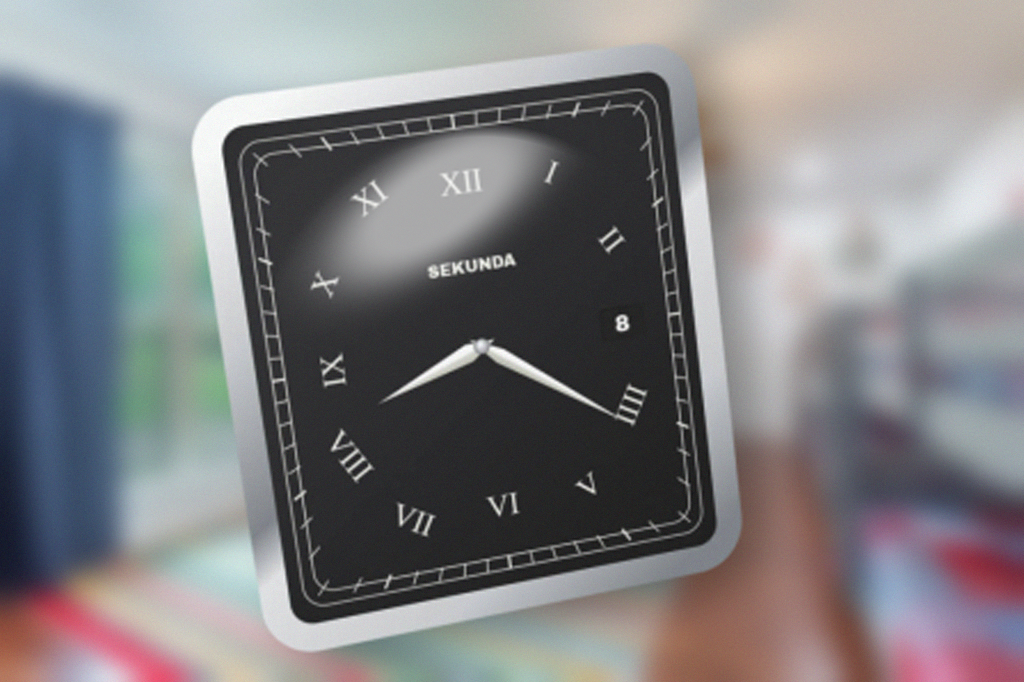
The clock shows h=8 m=21
